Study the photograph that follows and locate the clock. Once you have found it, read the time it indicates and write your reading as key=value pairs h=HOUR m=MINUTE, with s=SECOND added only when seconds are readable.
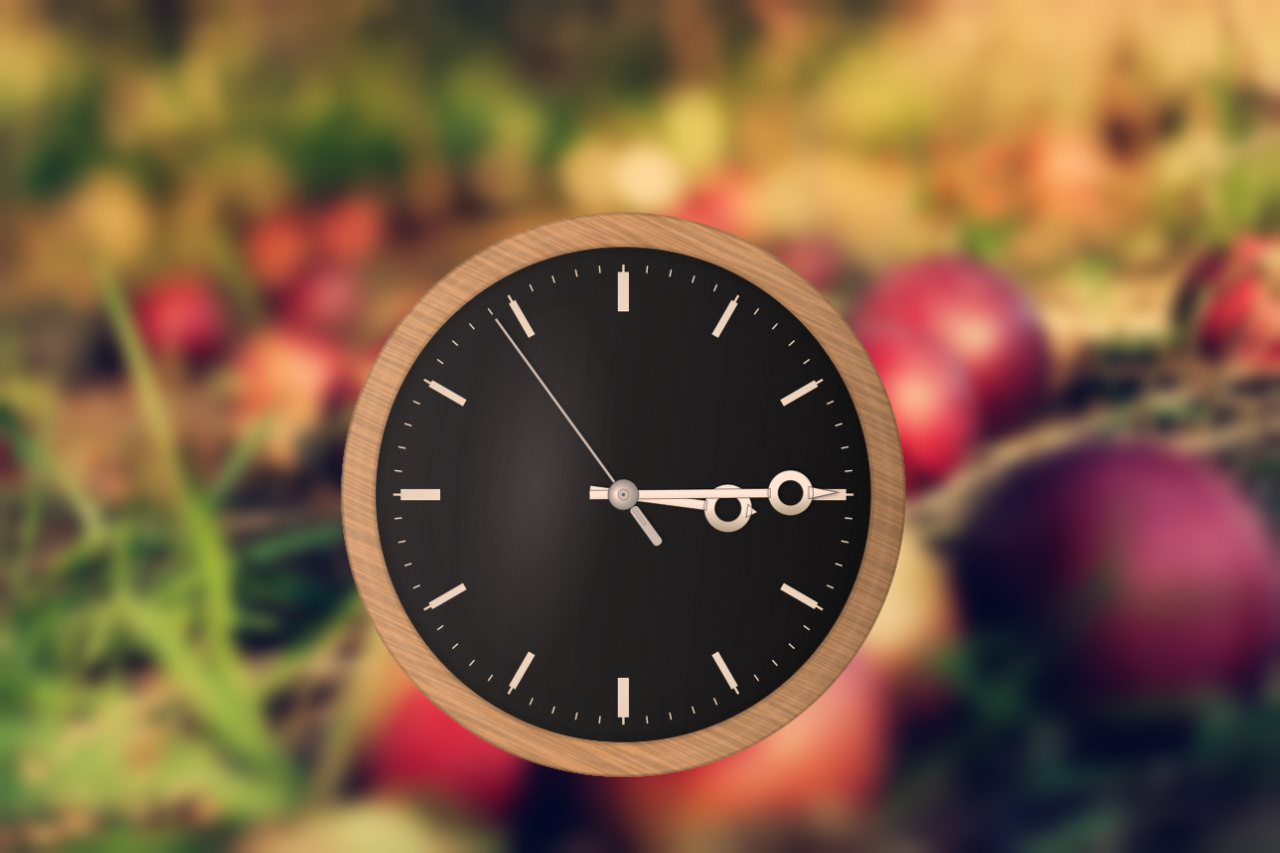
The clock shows h=3 m=14 s=54
